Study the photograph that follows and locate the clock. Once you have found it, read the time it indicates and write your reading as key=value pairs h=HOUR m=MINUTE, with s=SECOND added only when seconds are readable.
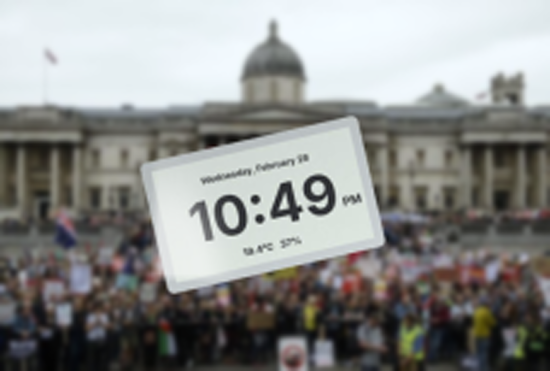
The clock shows h=10 m=49
